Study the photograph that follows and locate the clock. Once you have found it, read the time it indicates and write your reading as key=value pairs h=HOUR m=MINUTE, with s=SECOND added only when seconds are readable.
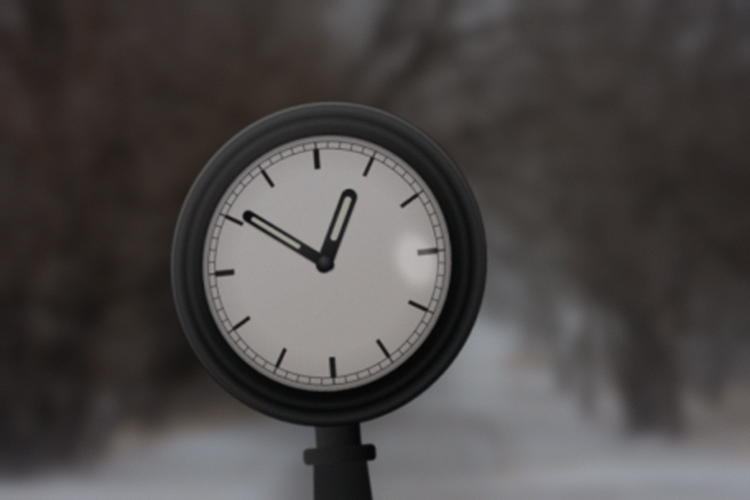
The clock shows h=12 m=51
